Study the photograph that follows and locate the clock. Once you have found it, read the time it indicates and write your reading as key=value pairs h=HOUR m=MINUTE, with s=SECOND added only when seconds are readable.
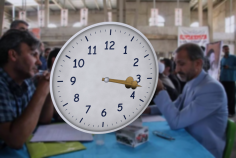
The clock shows h=3 m=17
